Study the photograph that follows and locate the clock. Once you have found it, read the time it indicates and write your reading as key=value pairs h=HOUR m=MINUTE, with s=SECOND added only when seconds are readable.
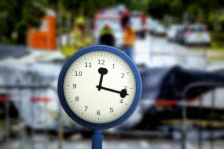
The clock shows h=12 m=17
